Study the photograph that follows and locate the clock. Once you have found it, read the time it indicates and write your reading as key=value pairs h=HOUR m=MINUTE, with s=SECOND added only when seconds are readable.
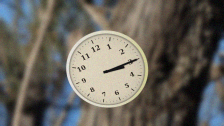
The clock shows h=3 m=15
